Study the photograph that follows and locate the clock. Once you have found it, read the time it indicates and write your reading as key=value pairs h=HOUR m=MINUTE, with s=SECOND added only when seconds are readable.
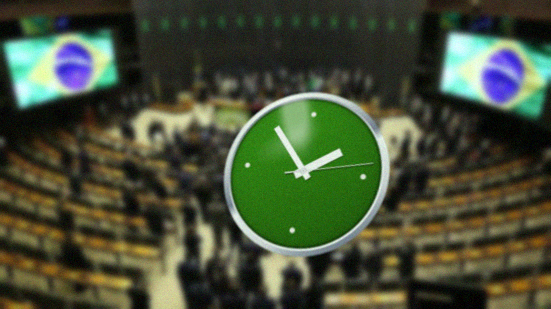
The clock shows h=1 m=53 s=13
